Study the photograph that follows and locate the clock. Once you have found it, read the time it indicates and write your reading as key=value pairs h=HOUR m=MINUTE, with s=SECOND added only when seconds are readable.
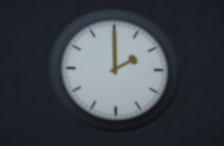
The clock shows h=2 m=0
